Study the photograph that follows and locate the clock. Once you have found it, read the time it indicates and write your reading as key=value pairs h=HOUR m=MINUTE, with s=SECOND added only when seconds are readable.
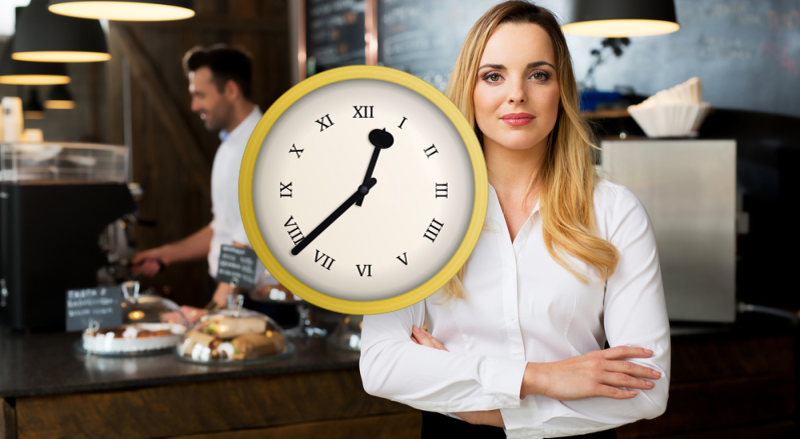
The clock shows h=12 m=38
